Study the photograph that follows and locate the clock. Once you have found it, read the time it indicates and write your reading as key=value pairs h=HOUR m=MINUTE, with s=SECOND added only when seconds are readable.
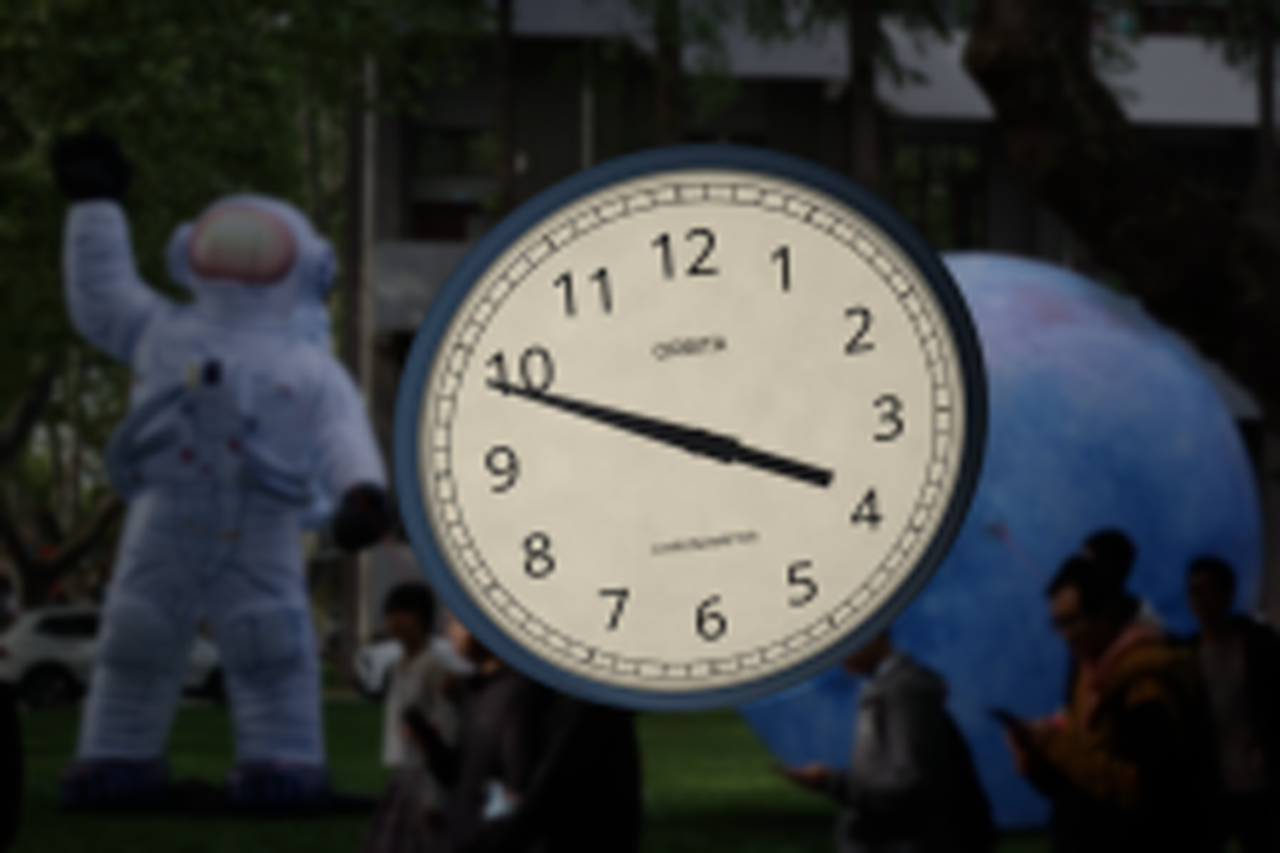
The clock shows h=3 m=49
